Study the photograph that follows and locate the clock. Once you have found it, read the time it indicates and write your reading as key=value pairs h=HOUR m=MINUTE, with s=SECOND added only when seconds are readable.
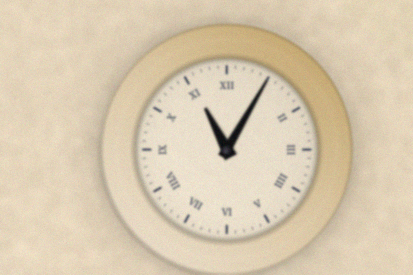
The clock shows h=11 m=5
